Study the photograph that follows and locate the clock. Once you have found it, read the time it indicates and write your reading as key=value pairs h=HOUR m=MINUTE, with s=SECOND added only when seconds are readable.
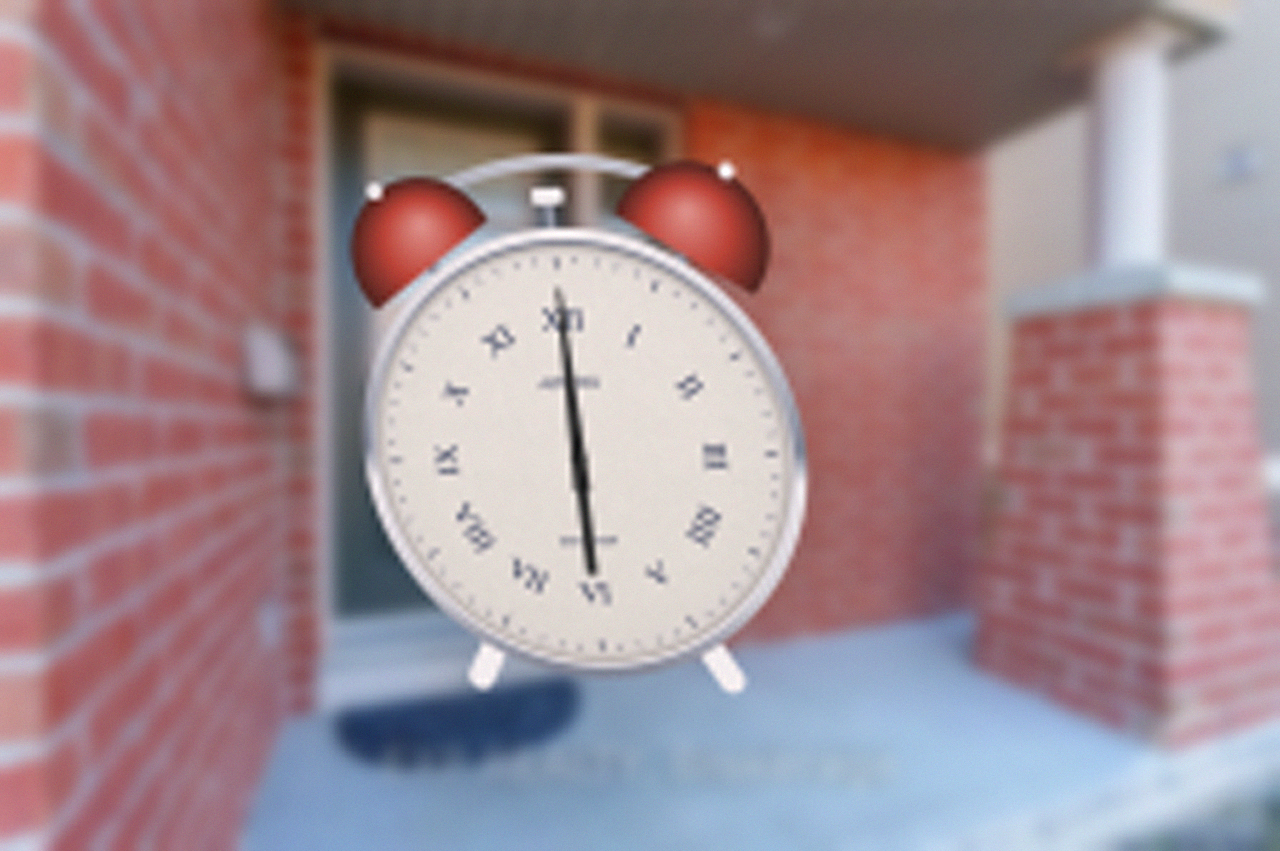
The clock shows h=6 m=0
